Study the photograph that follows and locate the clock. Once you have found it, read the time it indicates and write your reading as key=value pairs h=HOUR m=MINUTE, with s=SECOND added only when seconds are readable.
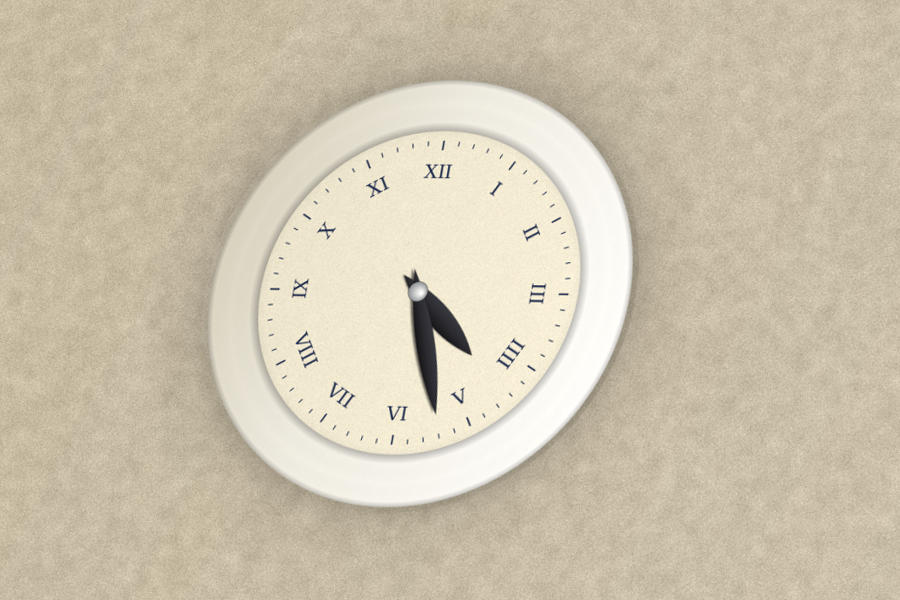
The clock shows h=4 m=27
